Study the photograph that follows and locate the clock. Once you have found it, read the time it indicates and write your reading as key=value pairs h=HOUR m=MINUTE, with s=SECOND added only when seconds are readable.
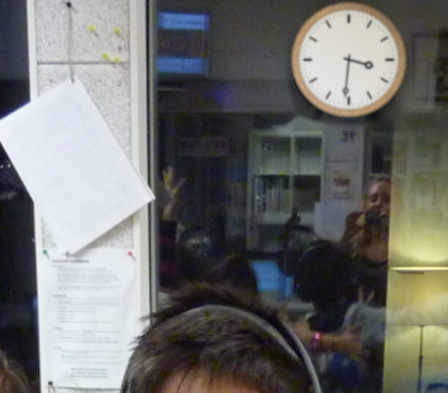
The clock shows h=3 m=31
